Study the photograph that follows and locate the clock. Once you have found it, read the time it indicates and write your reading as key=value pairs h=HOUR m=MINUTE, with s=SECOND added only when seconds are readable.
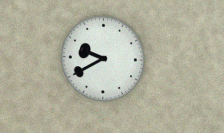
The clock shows h=9 m=40
